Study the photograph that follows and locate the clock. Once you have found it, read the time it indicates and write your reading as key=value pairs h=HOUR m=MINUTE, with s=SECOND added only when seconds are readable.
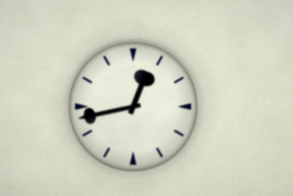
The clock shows h=12 m=43
